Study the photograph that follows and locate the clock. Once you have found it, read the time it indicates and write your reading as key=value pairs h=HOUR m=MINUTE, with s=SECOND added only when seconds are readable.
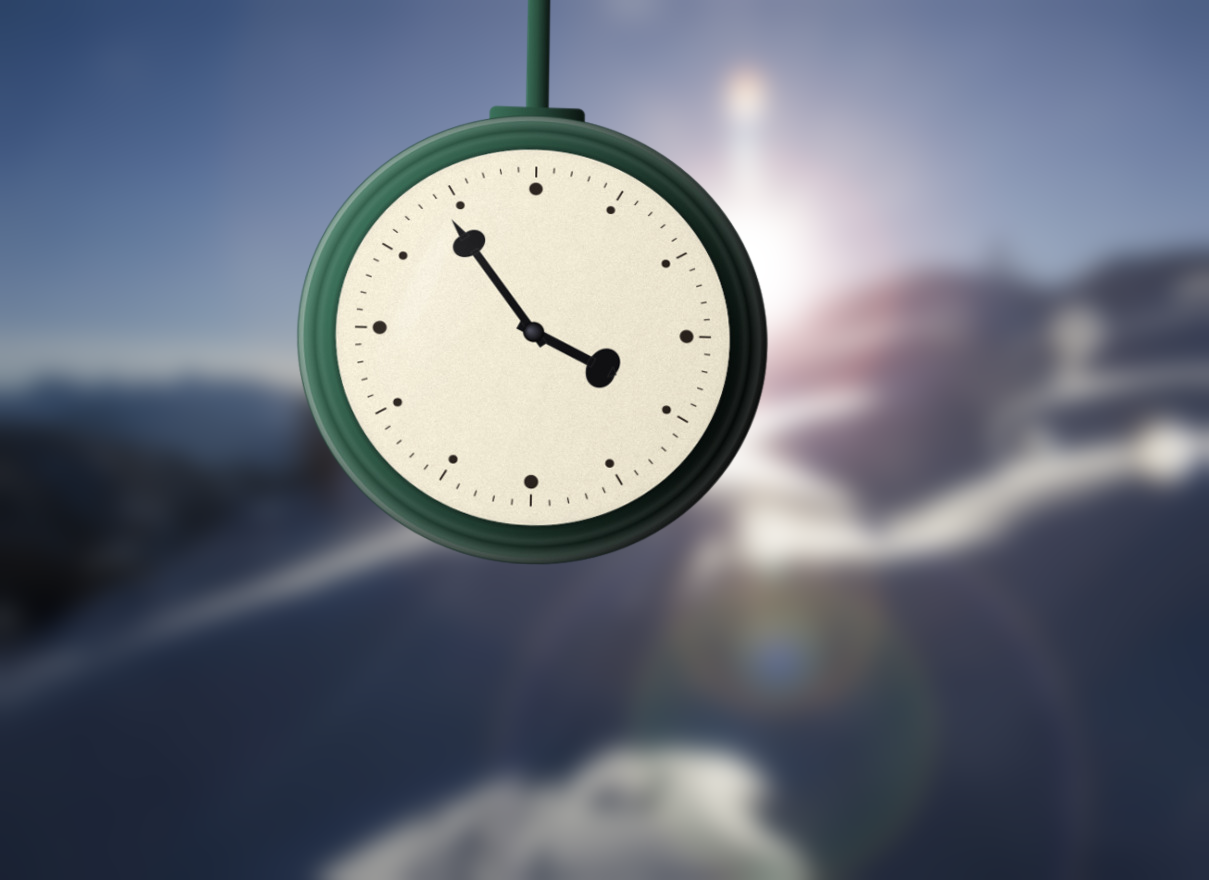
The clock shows h=3 m=54
